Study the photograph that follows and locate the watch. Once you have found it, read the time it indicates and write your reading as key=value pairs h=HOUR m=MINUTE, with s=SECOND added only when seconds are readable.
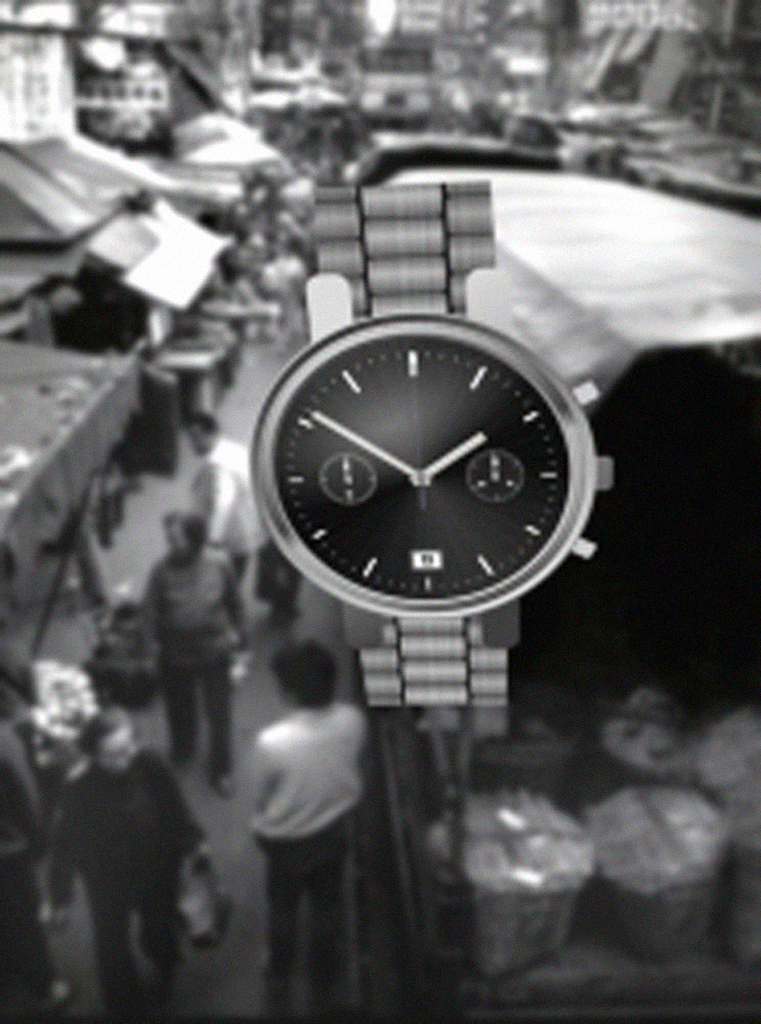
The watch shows h=1 m=51
